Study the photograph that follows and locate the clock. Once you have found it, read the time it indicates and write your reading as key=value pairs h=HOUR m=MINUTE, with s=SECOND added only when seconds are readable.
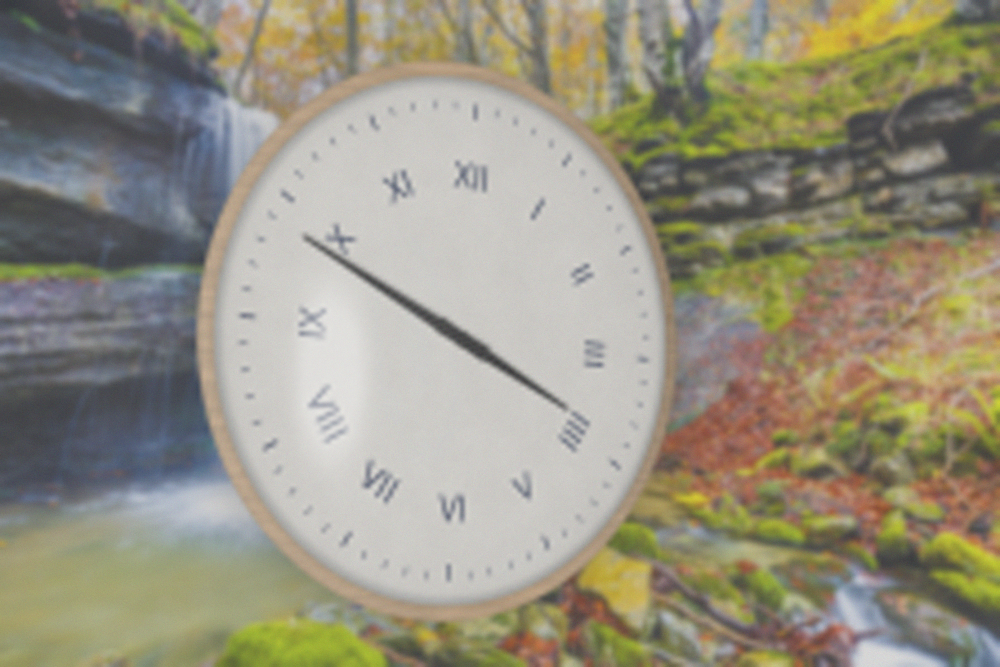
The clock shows h=3 m=49
